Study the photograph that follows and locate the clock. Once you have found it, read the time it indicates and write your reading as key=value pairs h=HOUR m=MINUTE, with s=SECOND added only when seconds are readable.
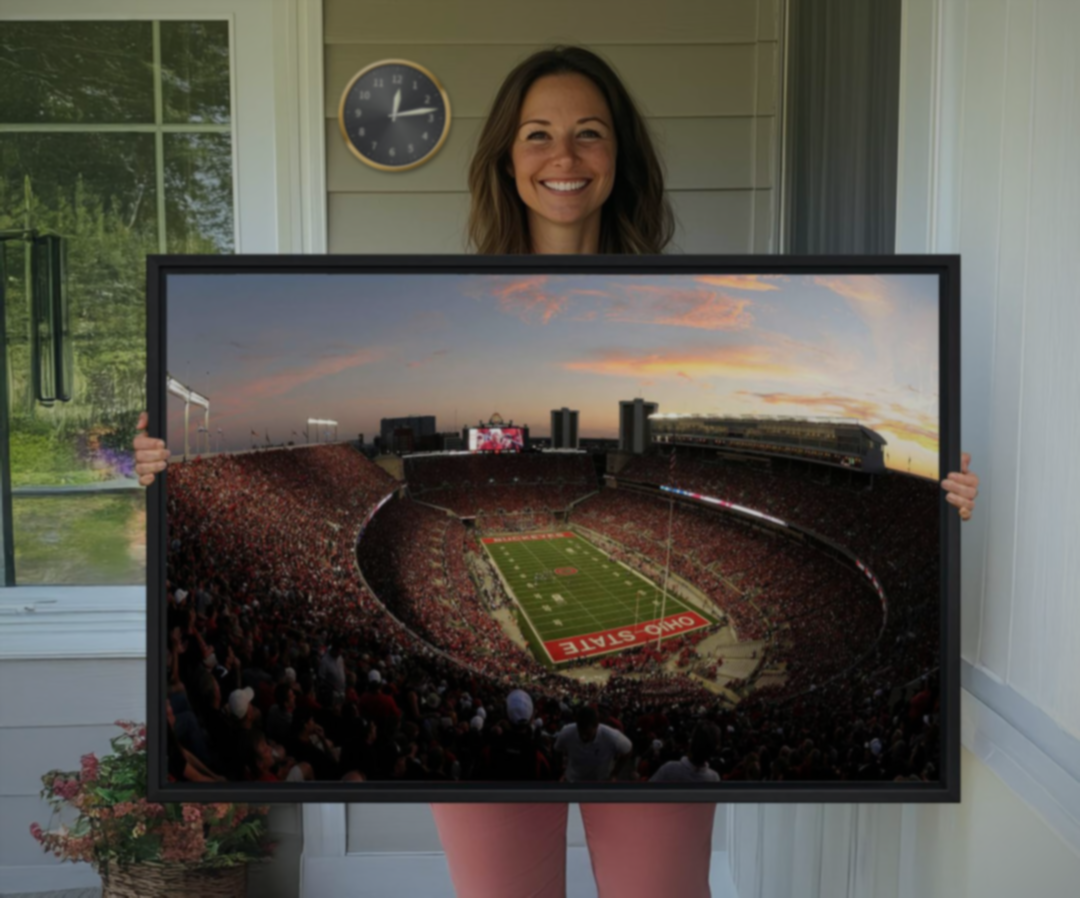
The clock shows h=12 m=13
